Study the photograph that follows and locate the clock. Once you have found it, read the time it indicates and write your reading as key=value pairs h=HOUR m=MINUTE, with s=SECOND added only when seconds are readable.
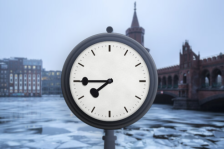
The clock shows h=7 m=45
